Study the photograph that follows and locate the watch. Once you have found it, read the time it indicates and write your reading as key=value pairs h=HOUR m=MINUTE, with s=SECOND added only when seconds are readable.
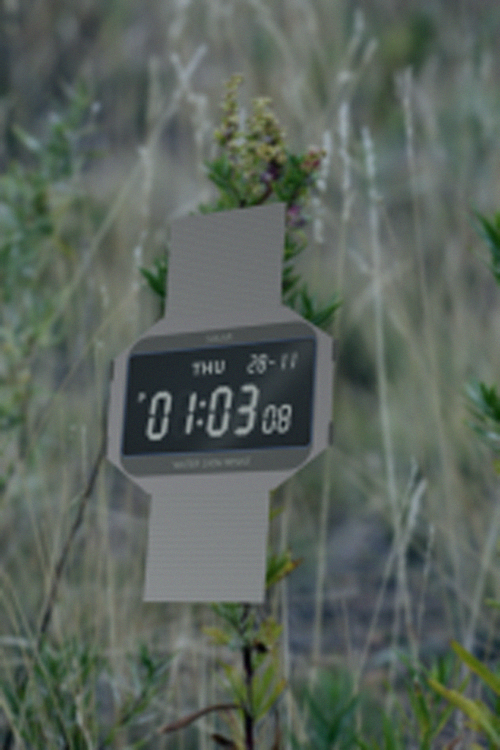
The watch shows h=1 m=3 s=8
